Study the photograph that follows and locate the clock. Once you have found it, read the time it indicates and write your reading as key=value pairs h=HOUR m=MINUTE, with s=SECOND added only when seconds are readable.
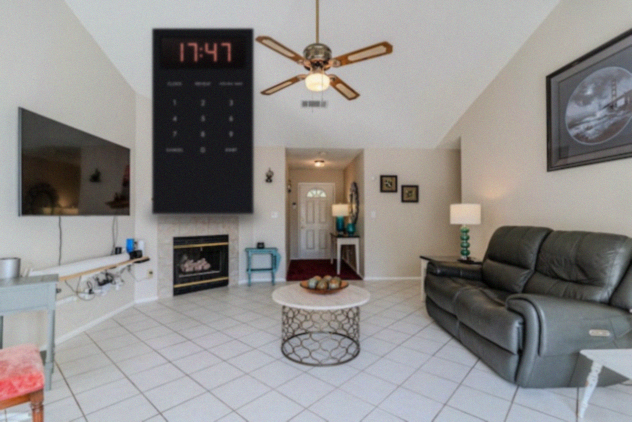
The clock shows h=17 m=47
